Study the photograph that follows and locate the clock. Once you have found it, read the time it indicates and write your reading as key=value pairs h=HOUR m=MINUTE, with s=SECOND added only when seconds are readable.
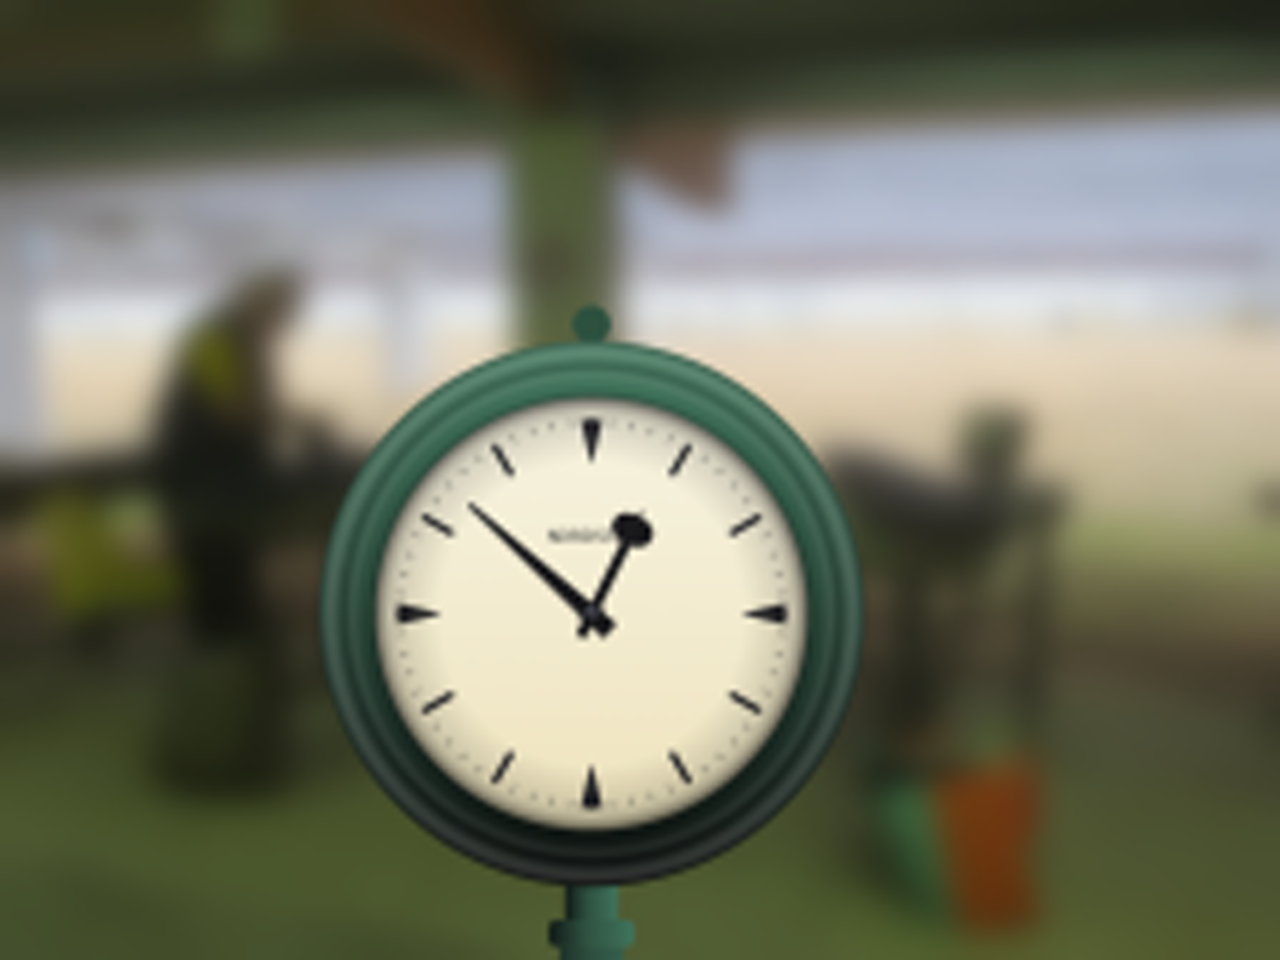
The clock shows h=12 m=52
